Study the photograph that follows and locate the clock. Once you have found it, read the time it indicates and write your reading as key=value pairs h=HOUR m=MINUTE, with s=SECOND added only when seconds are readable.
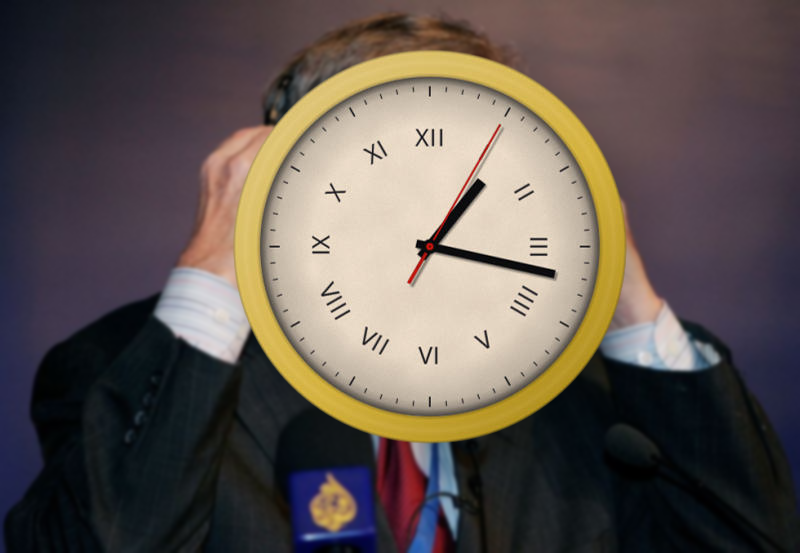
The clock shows h=1 m=17 s=5
